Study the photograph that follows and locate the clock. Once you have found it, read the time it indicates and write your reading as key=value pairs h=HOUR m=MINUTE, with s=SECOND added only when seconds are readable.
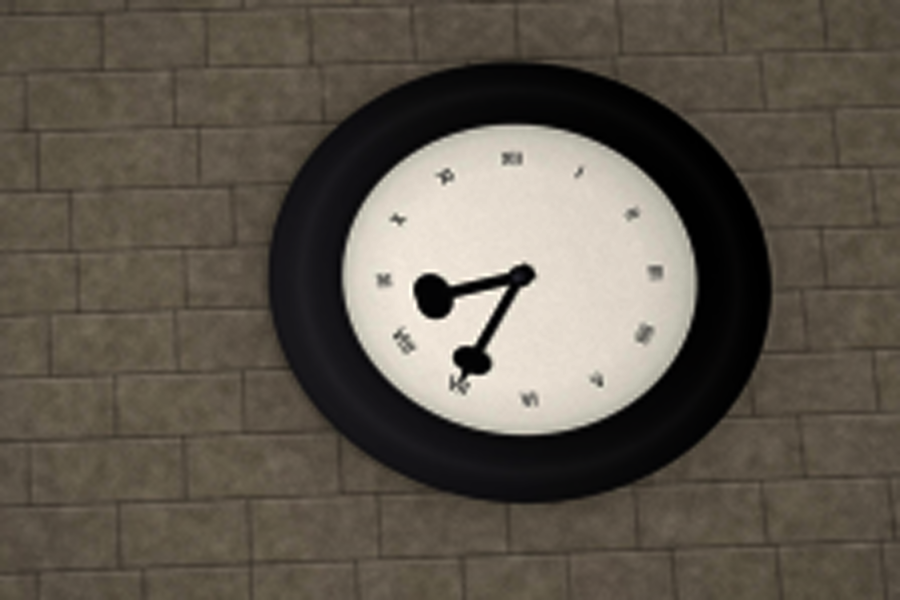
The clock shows h=8 m=35
